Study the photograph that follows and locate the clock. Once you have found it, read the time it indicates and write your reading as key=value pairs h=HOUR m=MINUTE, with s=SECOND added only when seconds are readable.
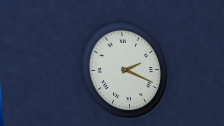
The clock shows h=2 m=19
